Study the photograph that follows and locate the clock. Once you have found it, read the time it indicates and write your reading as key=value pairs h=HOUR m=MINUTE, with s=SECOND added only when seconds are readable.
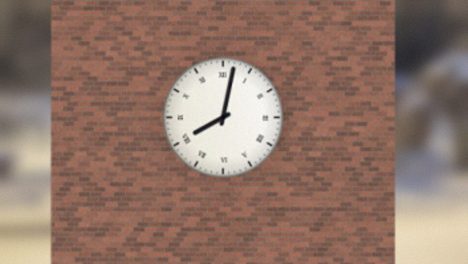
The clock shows h=8 m=2
